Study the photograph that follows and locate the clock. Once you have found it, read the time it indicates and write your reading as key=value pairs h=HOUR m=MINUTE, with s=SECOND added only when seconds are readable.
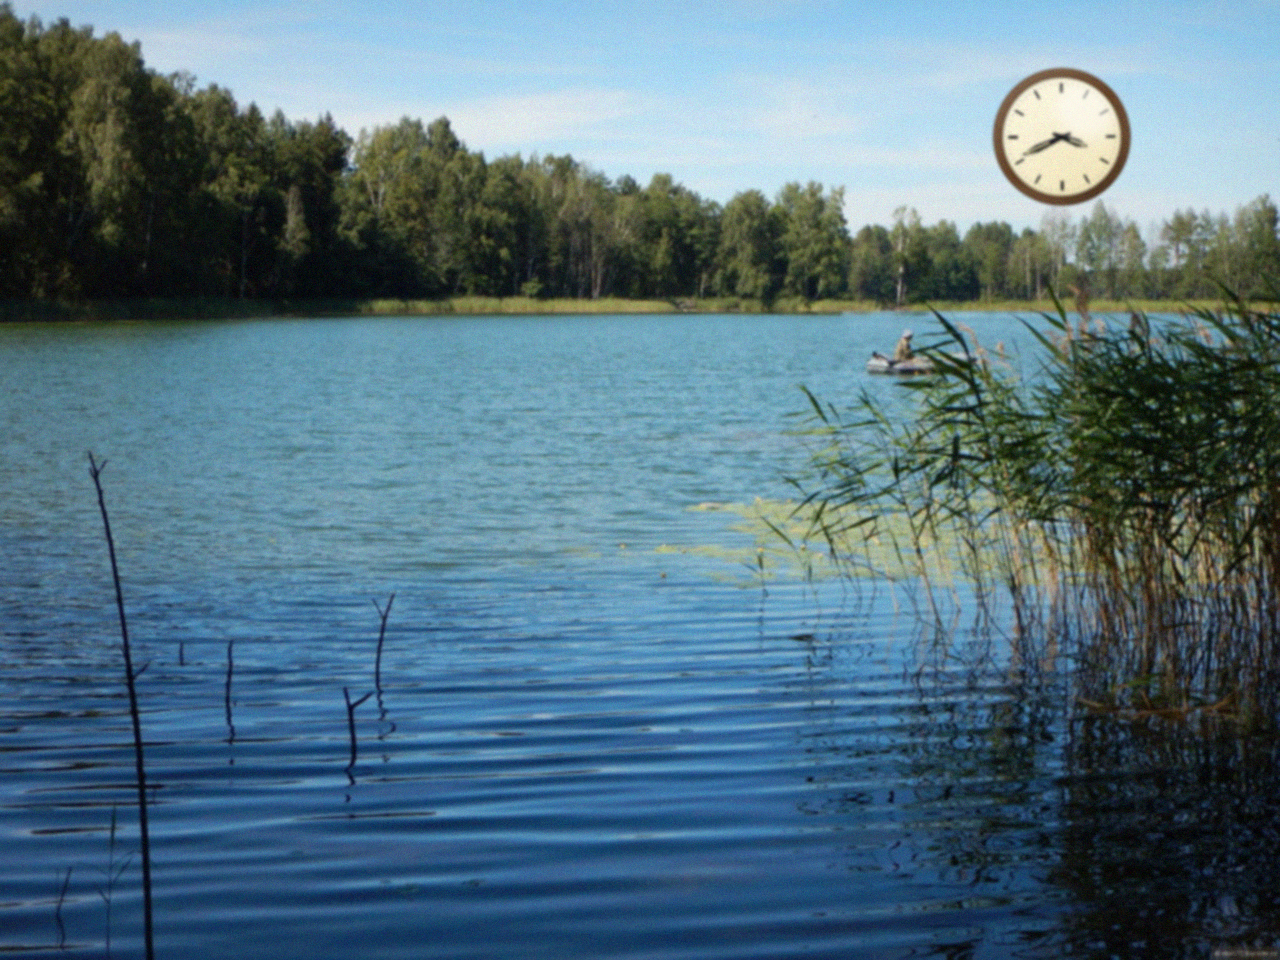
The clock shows h=3 m=41
